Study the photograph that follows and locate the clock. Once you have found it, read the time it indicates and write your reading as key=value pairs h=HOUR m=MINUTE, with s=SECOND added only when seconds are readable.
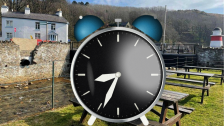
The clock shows h=8 m=34
